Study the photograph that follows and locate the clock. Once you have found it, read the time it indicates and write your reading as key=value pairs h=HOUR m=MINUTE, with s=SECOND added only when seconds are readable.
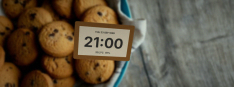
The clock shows h=21 m=0
